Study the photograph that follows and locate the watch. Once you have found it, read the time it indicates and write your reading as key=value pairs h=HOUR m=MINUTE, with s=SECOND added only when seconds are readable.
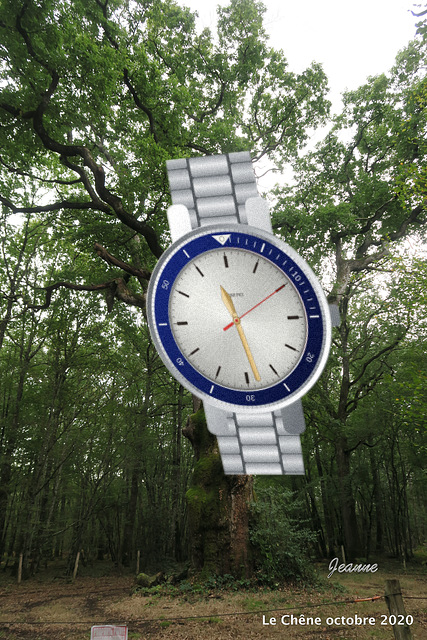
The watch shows h=11 m=28 s=10
